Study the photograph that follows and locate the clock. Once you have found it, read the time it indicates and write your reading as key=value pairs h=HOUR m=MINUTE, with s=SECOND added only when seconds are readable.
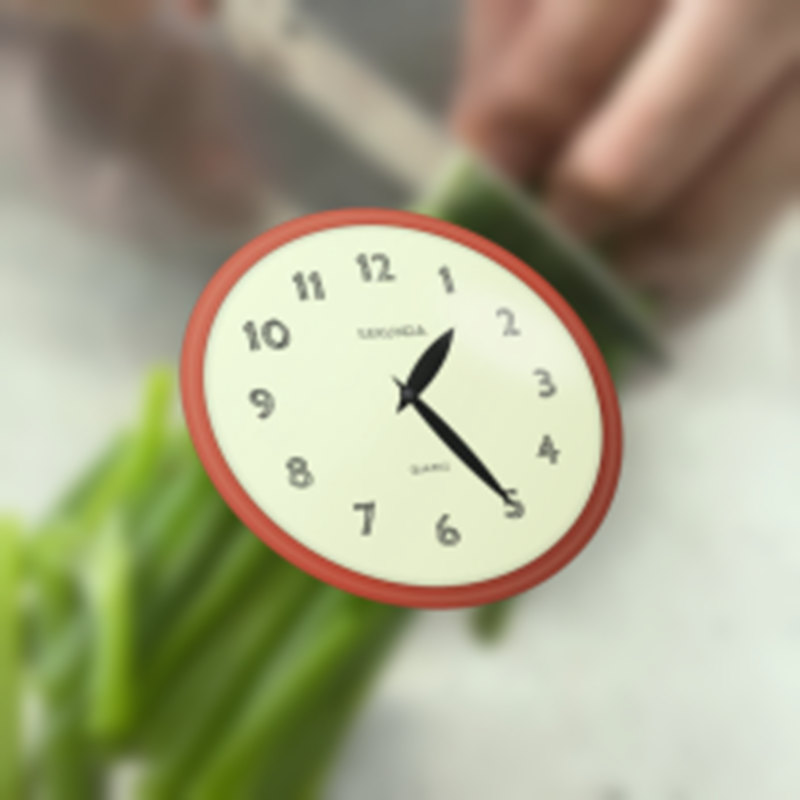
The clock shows h=1 m=25
